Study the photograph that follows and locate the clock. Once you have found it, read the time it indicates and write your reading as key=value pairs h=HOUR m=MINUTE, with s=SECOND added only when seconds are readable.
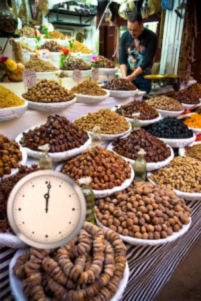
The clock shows h=12 m=1
